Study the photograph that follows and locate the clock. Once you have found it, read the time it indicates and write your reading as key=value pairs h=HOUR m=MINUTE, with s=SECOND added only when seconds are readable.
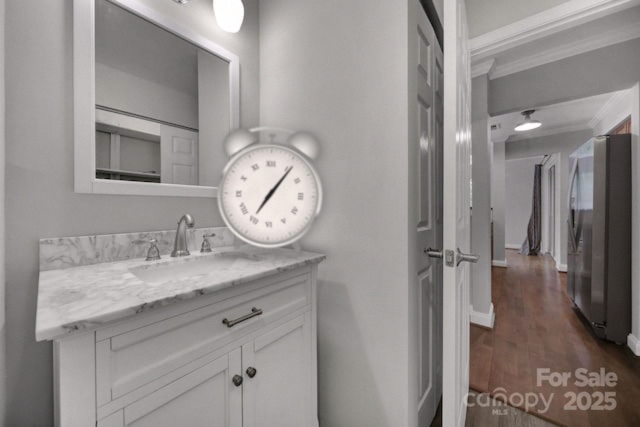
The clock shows h=7 m=6
